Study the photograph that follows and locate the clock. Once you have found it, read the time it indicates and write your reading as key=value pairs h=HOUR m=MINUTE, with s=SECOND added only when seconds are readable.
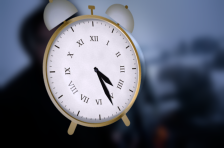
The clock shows h=4 m=26
